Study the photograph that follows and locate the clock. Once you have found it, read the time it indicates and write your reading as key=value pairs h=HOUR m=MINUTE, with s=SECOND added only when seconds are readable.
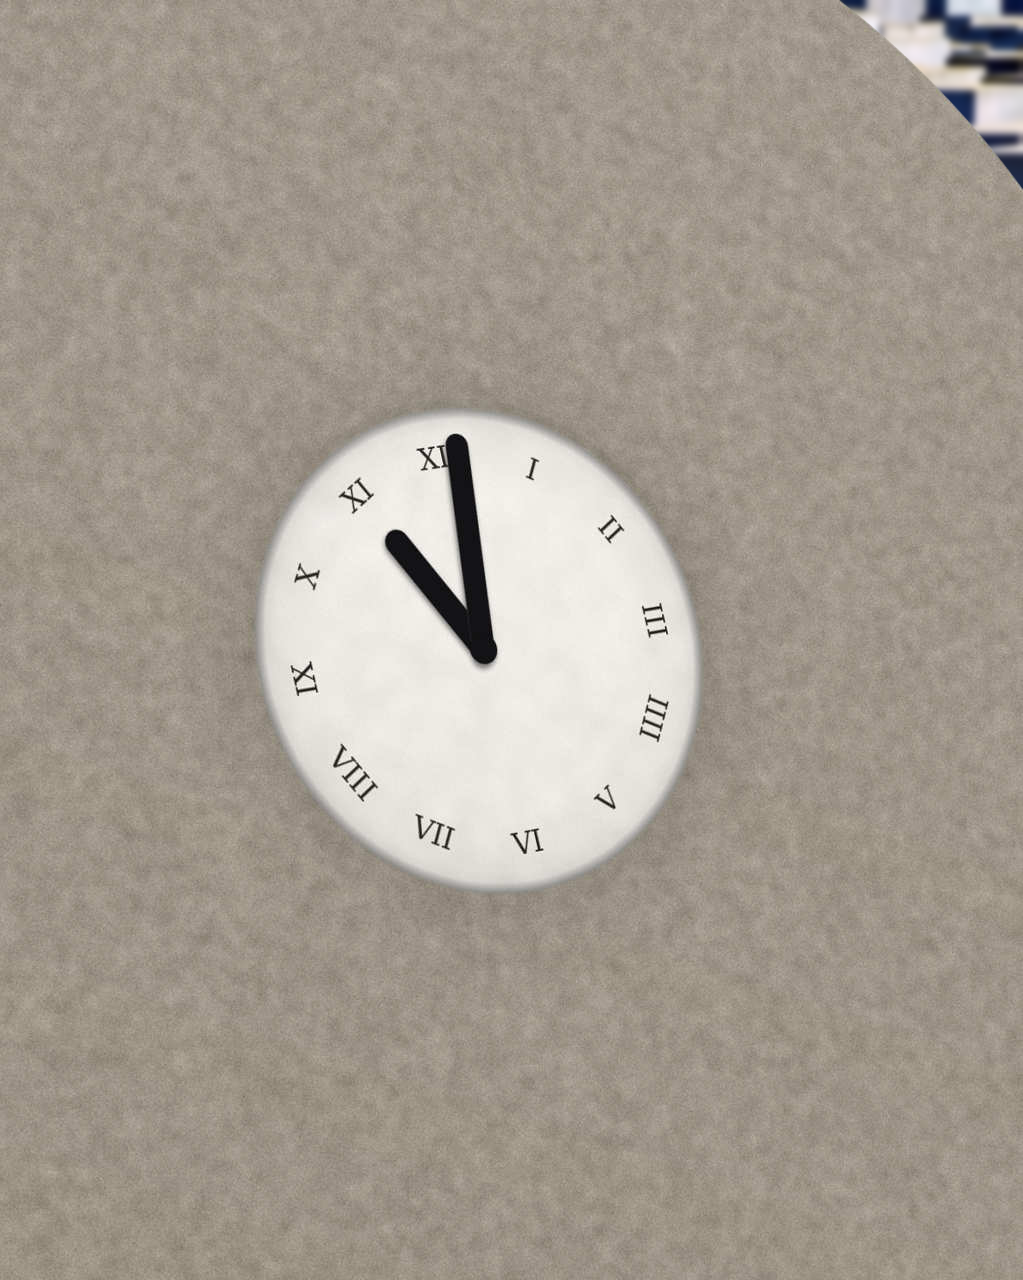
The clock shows h=11 m=1
